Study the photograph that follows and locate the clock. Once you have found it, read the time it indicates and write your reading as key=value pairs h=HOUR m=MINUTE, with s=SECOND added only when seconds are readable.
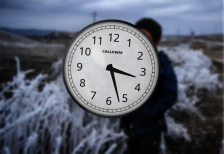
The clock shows h=3 m=27
